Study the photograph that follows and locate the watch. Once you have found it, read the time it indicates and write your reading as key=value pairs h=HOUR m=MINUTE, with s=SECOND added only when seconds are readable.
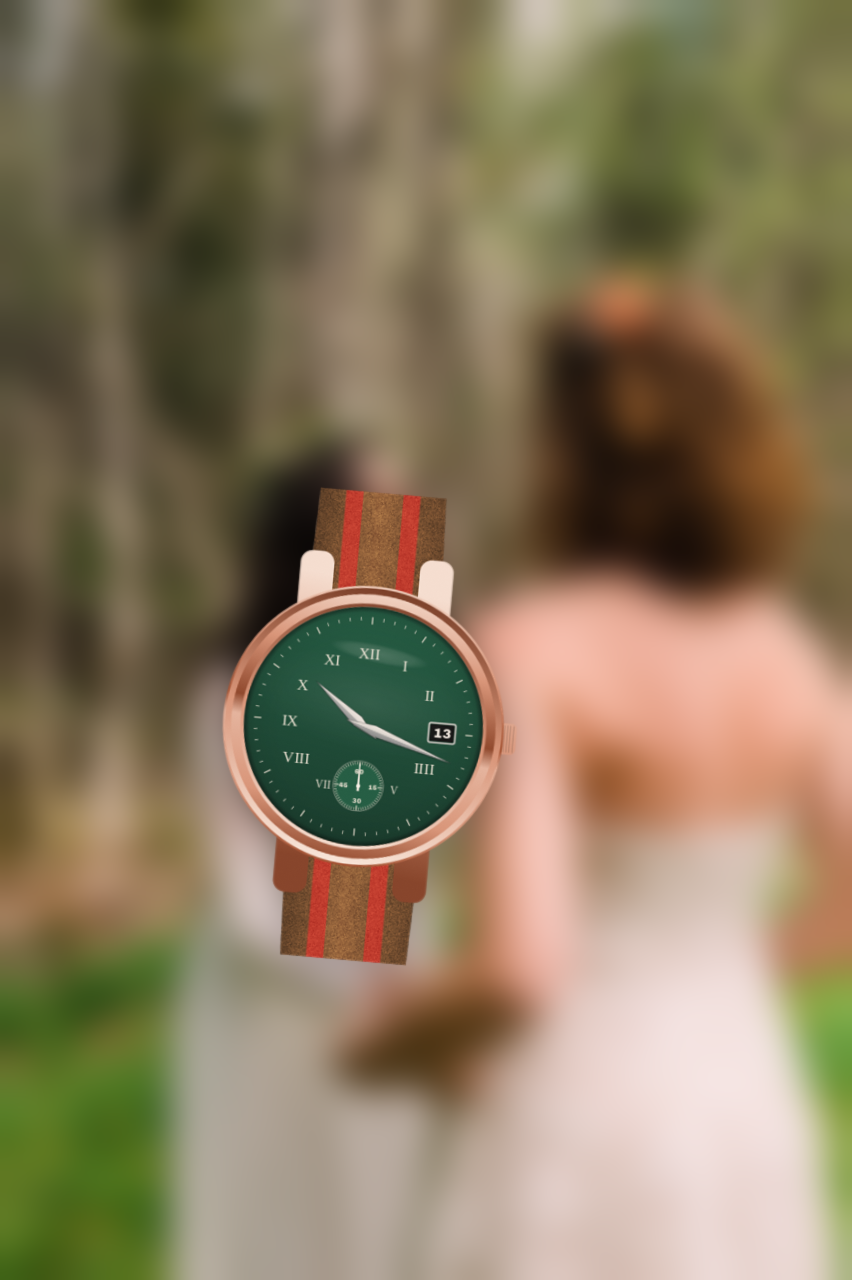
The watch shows h=10 m=18
